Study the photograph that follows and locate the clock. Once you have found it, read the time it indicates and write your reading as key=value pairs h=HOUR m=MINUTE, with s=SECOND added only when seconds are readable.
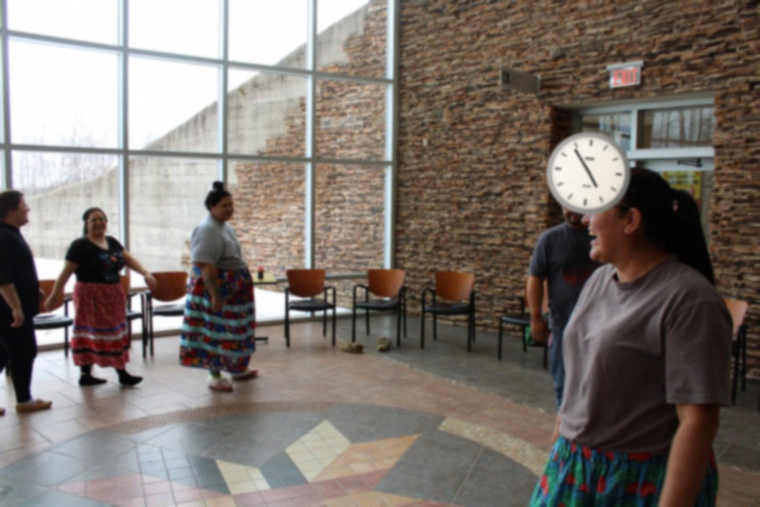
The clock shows h=4 m=54
